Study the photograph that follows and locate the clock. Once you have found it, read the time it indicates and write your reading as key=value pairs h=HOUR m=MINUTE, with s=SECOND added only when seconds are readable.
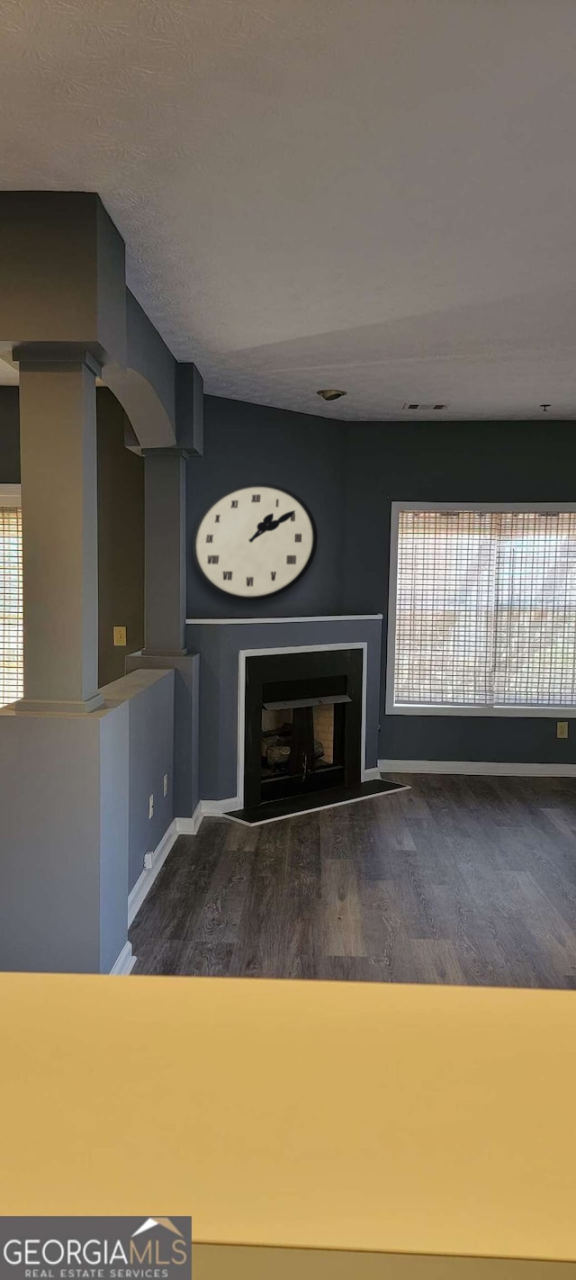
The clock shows h=1 m=9
